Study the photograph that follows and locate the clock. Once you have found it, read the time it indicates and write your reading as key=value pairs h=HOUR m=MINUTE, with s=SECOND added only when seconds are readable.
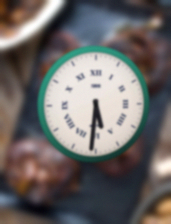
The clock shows h=5 m=31
